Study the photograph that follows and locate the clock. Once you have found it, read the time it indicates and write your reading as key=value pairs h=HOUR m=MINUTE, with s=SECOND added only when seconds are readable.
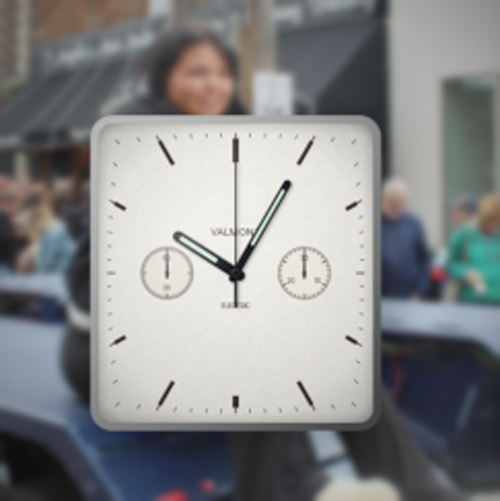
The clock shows h=10 m=5
